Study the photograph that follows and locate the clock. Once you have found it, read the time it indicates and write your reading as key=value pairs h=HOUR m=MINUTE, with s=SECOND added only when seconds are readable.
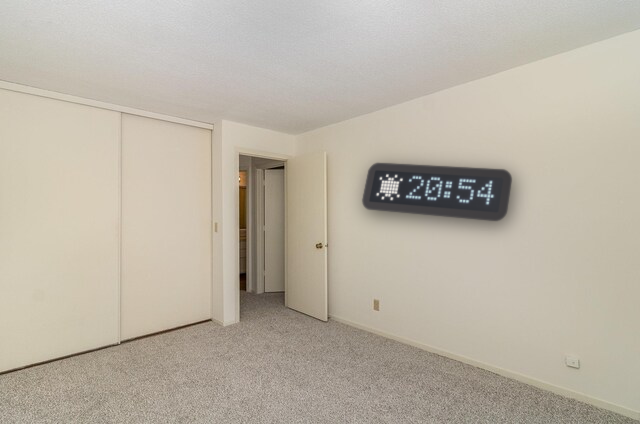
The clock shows h=20 m=54
